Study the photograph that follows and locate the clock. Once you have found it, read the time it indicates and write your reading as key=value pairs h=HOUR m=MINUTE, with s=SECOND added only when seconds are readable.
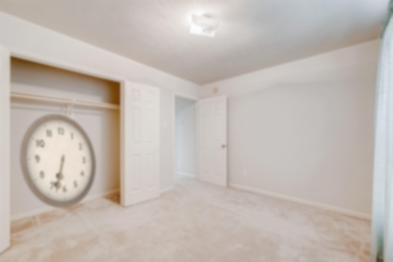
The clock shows h=6 m=33
